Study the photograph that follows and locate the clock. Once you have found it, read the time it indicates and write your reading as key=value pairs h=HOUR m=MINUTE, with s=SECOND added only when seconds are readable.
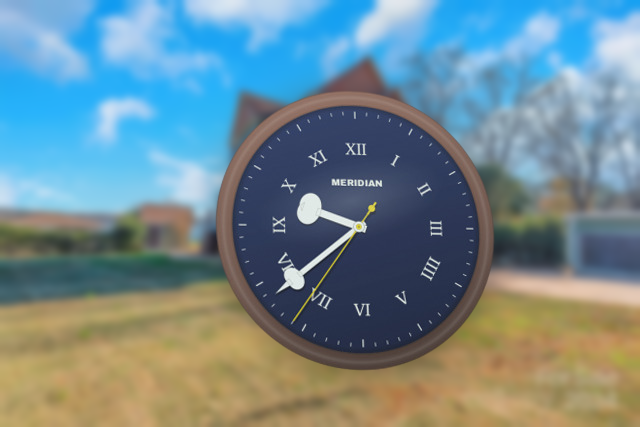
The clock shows h=9 m=38 s=36
